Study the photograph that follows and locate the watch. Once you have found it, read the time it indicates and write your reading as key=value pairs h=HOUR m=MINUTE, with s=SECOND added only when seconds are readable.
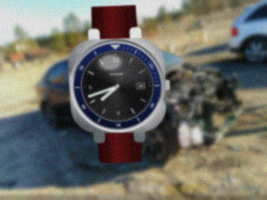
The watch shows h=7 m=42
